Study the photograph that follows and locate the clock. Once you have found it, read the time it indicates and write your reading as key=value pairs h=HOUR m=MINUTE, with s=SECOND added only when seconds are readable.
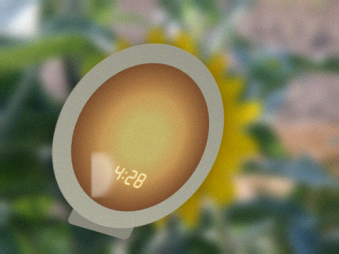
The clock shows h=4 m=28
